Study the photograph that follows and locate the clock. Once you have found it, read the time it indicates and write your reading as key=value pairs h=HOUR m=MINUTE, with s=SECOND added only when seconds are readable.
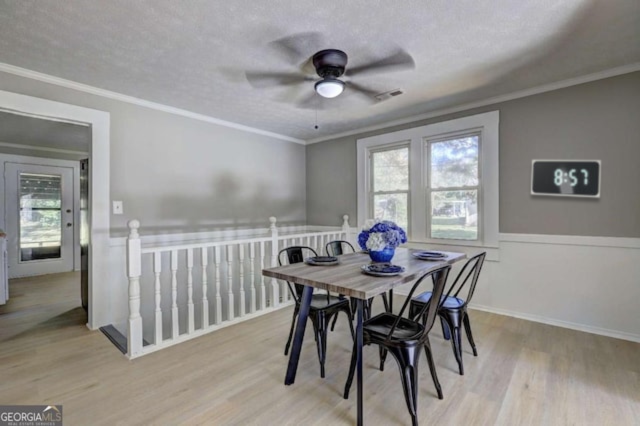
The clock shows h=8 m=57
